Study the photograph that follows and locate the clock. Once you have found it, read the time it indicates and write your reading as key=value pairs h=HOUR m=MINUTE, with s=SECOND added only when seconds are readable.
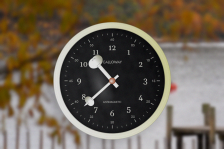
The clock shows h=10 m=38
